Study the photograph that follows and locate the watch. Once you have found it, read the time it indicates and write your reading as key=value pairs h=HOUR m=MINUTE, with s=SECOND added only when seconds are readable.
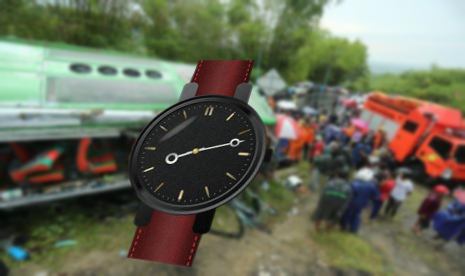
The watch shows h=8 m=12
